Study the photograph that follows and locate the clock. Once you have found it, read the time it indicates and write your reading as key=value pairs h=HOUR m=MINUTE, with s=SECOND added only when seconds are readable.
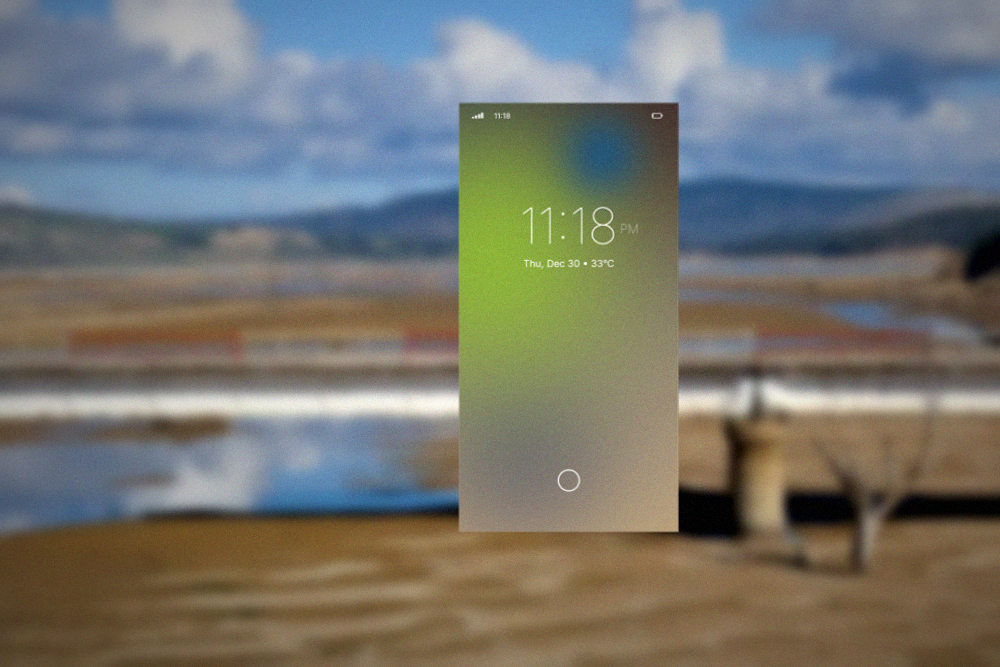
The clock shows h=11 m=18
